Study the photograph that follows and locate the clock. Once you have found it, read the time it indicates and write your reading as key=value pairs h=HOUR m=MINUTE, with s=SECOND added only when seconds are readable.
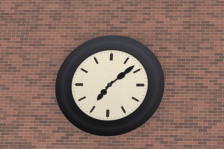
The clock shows h=7 m=8
